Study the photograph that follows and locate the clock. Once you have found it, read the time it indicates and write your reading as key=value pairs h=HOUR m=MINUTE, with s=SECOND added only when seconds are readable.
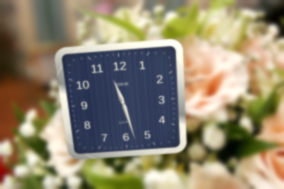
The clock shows h=11 m=28
